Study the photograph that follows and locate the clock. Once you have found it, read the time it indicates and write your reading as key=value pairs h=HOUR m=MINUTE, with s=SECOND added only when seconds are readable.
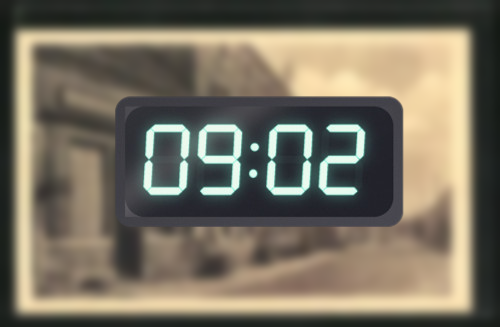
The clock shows h=9 m=2
